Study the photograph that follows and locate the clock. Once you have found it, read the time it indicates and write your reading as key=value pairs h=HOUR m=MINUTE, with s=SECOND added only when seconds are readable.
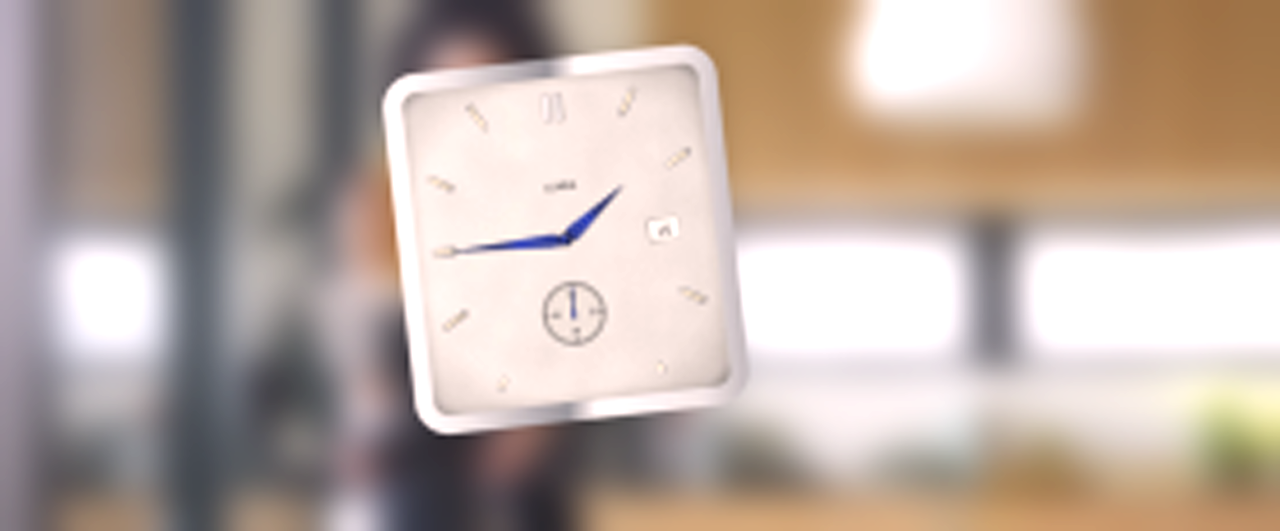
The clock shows h=1 m=45
